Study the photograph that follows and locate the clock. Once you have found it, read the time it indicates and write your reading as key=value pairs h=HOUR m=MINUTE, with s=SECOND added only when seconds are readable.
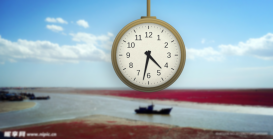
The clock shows h=4 m=32
